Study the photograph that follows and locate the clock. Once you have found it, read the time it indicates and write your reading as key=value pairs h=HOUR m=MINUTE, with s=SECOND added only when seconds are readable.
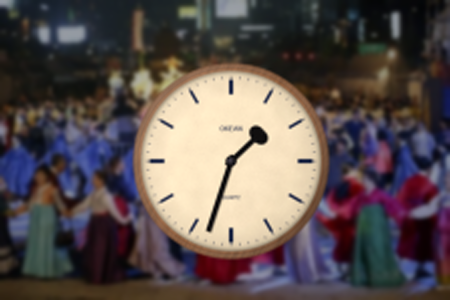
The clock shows h=1 m=33
